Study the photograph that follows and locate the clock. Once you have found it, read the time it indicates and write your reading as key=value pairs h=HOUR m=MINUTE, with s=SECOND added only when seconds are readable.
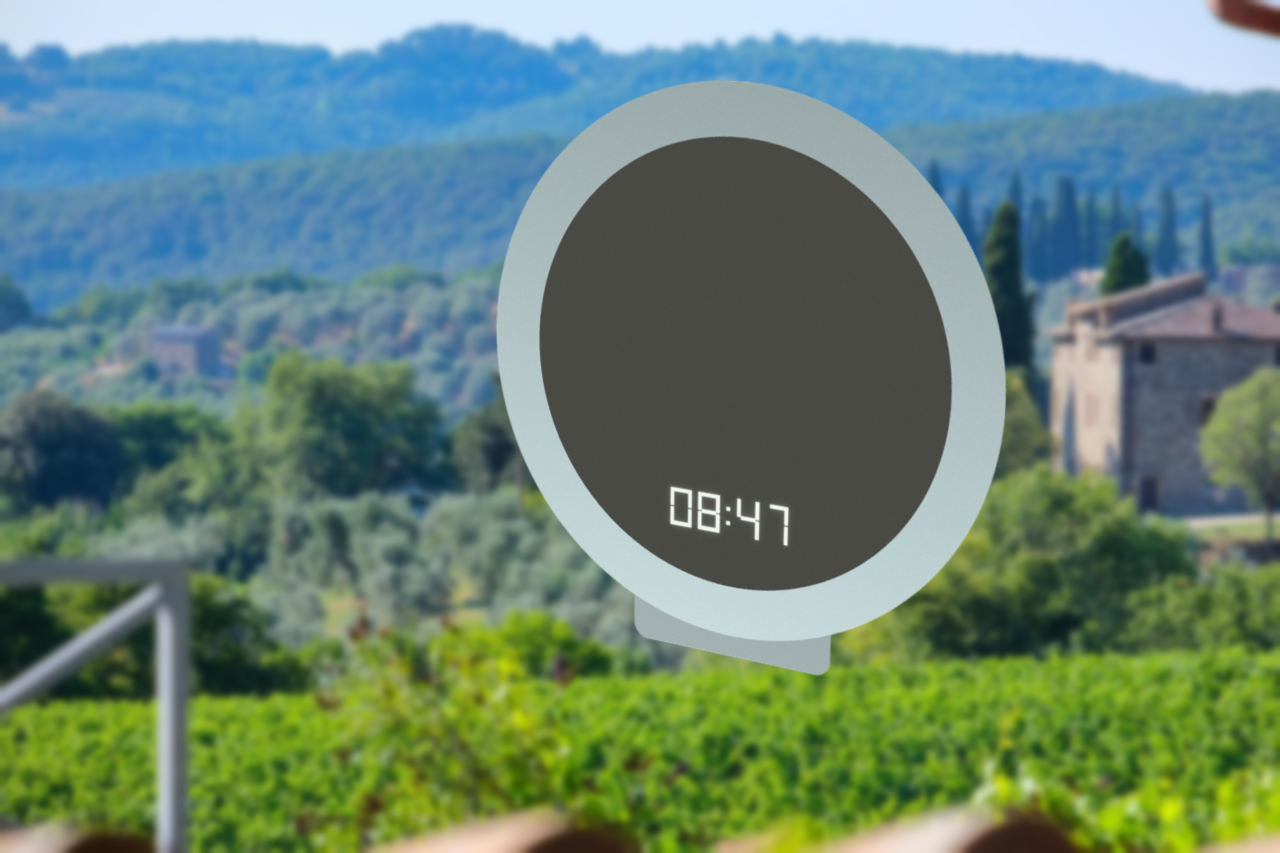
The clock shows h=8 m=47
